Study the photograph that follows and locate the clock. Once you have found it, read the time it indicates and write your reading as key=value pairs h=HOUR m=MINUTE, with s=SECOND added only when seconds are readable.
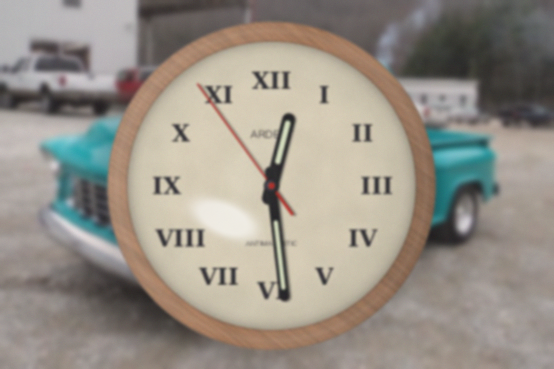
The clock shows h=12 m=28 s=54
